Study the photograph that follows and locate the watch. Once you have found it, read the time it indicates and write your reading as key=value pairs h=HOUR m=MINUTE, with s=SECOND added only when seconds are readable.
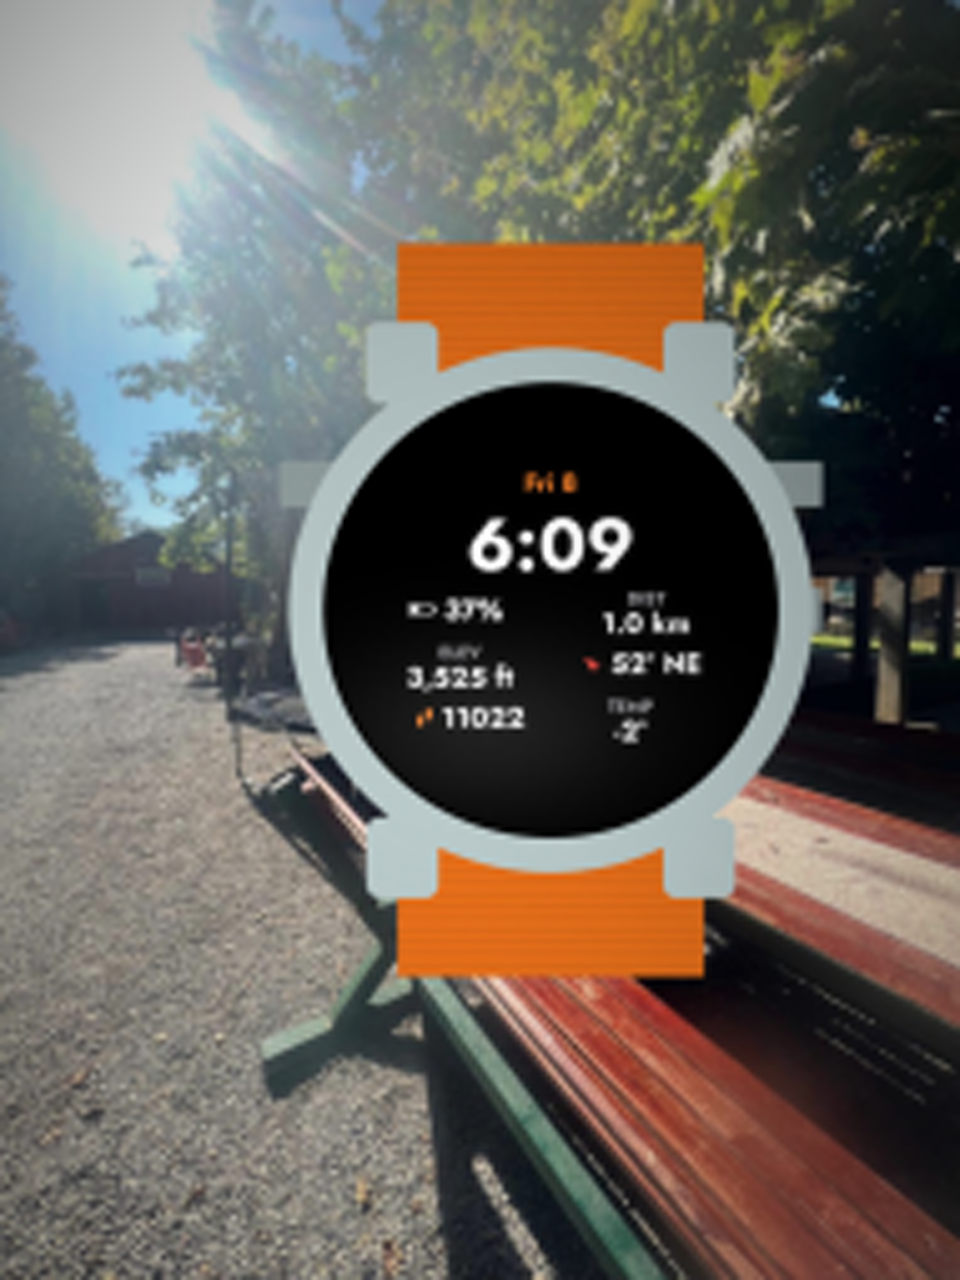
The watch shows h=6 m=9
